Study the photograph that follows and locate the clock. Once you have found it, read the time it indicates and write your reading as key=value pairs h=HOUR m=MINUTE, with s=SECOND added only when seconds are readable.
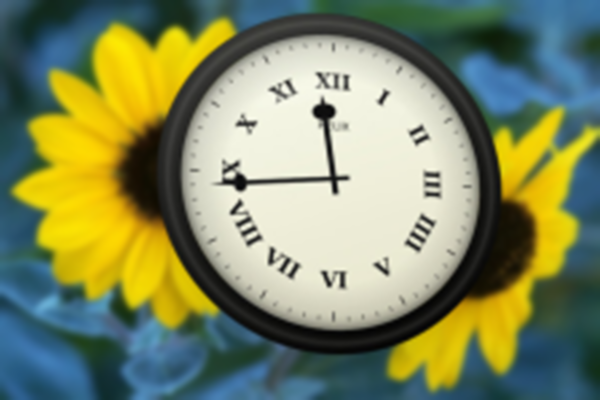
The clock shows h=11 m=44
